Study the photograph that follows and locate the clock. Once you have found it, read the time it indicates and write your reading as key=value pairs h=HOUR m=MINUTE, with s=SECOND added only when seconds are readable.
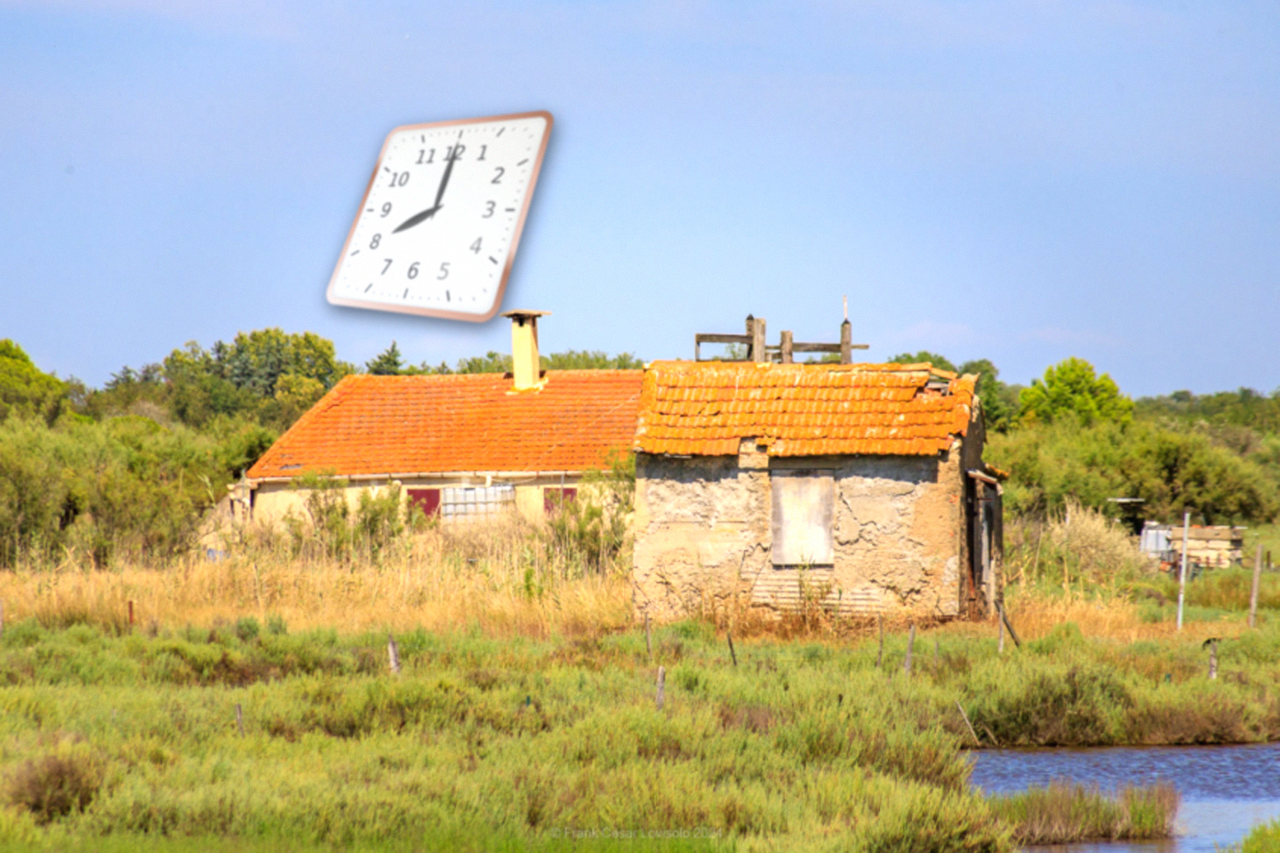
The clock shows h=8 m=0
